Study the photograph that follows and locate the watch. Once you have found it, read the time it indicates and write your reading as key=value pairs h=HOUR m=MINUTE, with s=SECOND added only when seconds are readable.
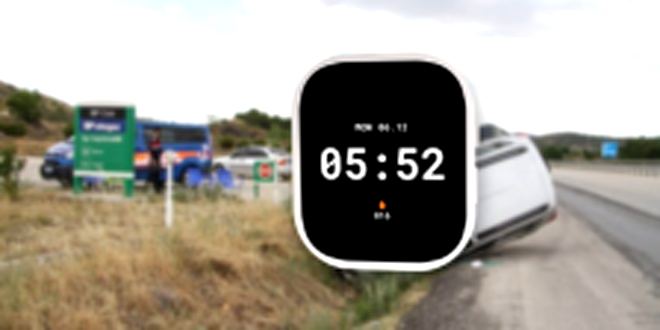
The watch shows h=5 m=52
